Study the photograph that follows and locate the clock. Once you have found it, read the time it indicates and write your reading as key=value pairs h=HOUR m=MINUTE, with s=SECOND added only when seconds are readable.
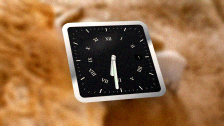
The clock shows h=6 m=31
